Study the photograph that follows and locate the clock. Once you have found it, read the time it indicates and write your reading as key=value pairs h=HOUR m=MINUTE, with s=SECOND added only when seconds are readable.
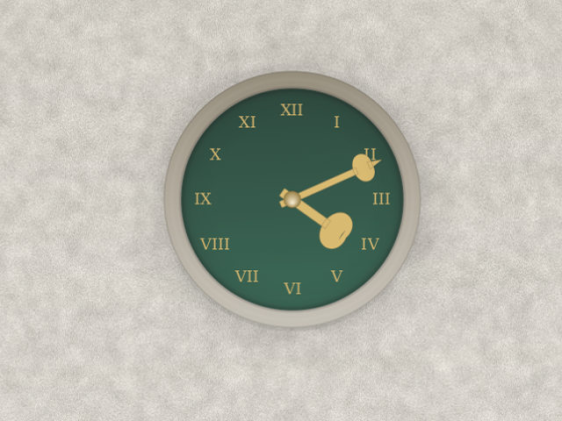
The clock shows h=4 m=11
